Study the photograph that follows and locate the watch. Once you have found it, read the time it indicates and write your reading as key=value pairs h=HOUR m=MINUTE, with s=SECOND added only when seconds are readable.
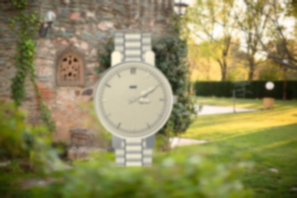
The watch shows h=3 m=10
